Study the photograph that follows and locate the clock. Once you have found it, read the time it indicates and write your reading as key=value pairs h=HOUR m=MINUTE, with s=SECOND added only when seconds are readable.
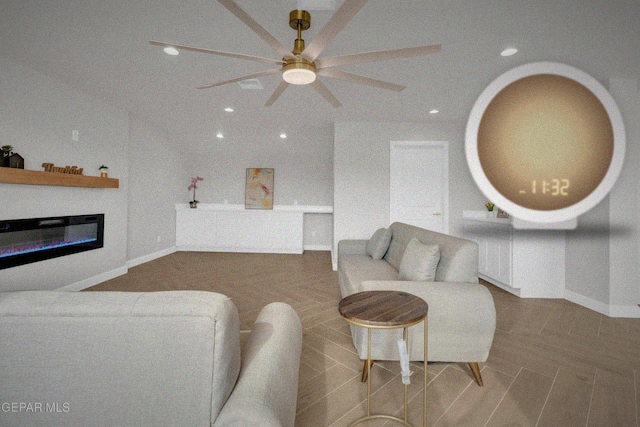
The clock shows h=11 m=32
